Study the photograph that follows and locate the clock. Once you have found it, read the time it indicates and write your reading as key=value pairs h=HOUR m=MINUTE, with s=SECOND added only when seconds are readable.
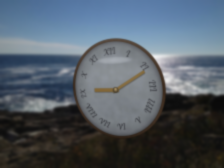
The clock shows h=9 m=11
